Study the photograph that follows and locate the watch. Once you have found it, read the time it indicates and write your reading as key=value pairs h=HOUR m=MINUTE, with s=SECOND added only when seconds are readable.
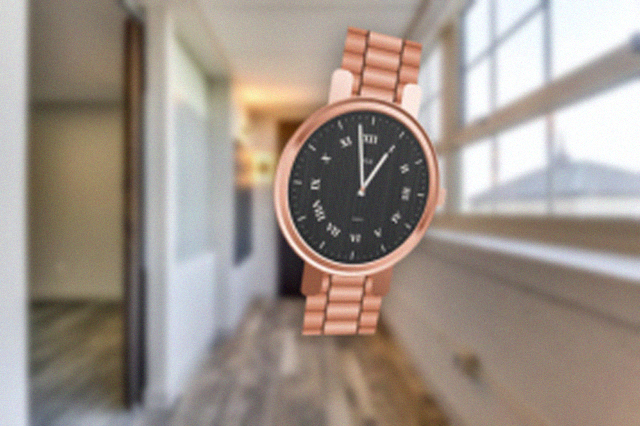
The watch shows h=12 m=58
